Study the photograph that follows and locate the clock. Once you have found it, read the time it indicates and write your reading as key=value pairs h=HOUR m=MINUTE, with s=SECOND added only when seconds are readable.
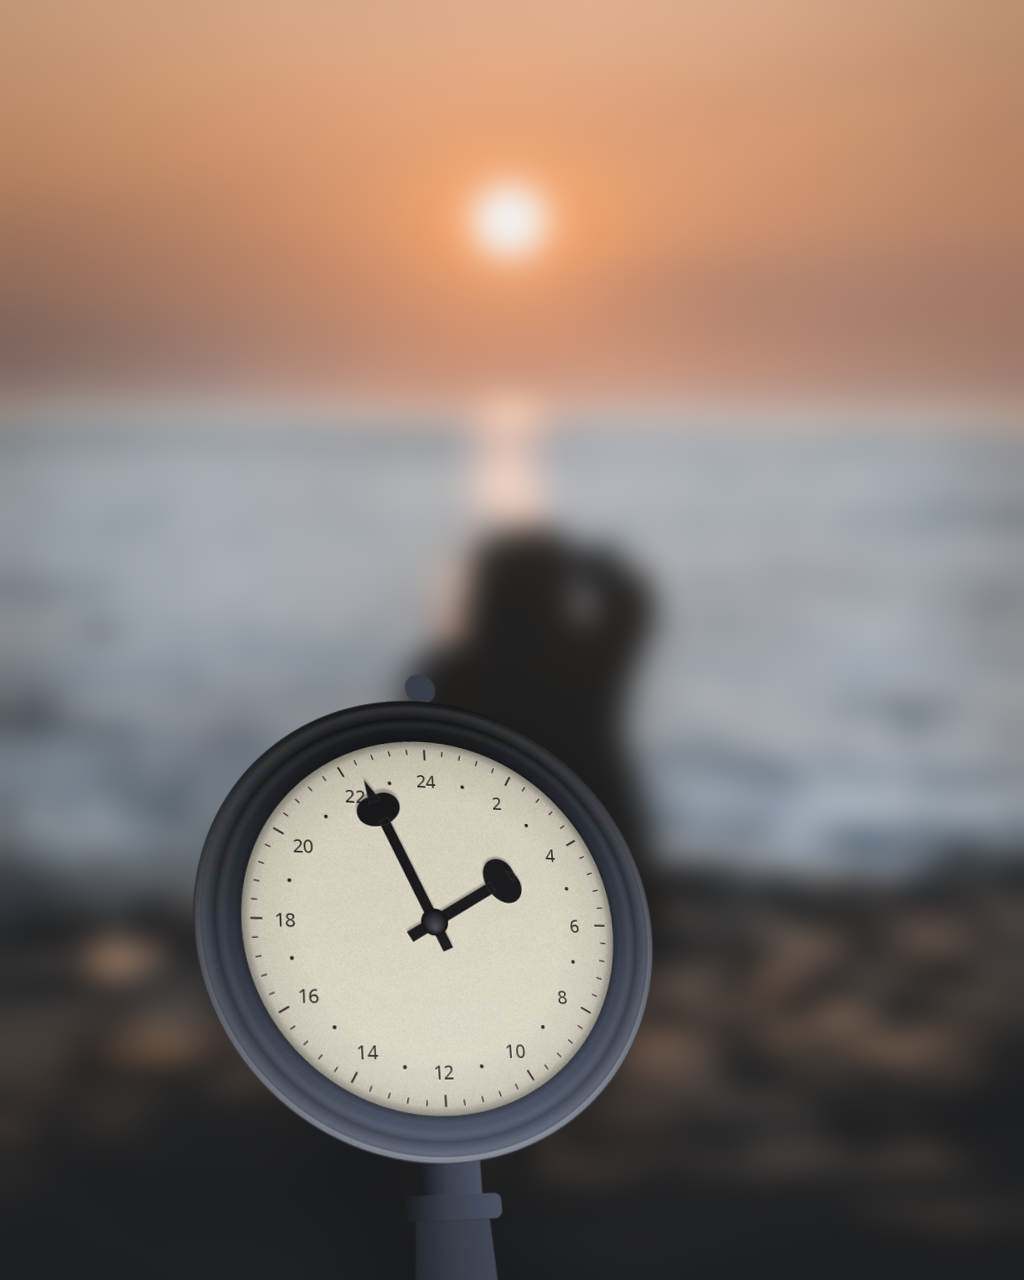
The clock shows h=3 m=56
